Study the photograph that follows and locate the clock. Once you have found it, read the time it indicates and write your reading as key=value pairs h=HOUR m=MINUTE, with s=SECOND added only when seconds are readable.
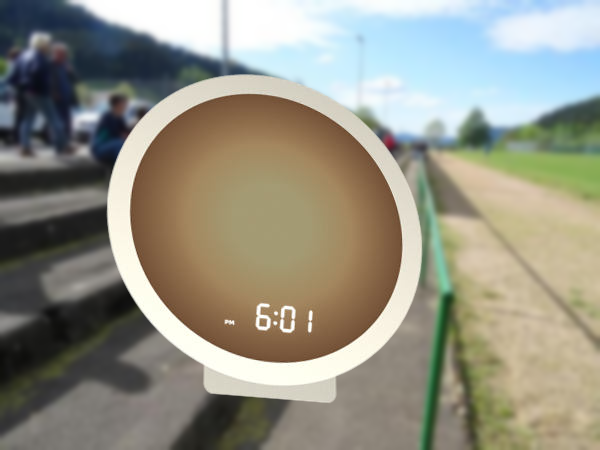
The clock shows h=6 m=1
